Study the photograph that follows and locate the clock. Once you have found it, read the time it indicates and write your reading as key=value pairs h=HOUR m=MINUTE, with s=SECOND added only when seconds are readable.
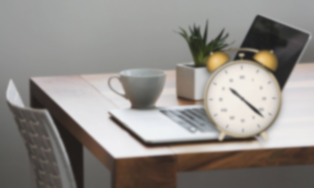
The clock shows h=10 m=22
